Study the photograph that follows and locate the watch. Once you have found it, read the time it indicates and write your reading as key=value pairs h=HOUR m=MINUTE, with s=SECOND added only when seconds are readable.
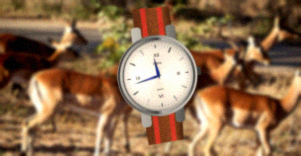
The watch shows h=11 m=43
